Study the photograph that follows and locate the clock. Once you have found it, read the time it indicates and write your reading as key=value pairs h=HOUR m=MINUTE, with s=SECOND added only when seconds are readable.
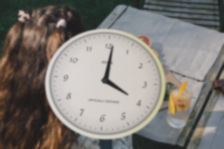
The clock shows h=4 m=1
